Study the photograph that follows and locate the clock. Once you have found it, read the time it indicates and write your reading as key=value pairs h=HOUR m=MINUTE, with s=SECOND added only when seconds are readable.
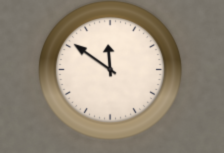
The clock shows h=11 m=51
